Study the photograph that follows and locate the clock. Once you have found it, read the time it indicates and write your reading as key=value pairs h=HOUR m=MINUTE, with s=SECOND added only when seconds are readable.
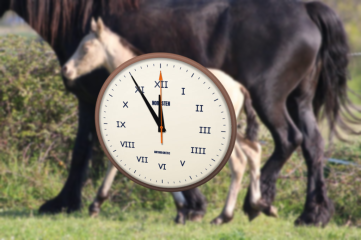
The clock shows h=11 m=55 s=0
